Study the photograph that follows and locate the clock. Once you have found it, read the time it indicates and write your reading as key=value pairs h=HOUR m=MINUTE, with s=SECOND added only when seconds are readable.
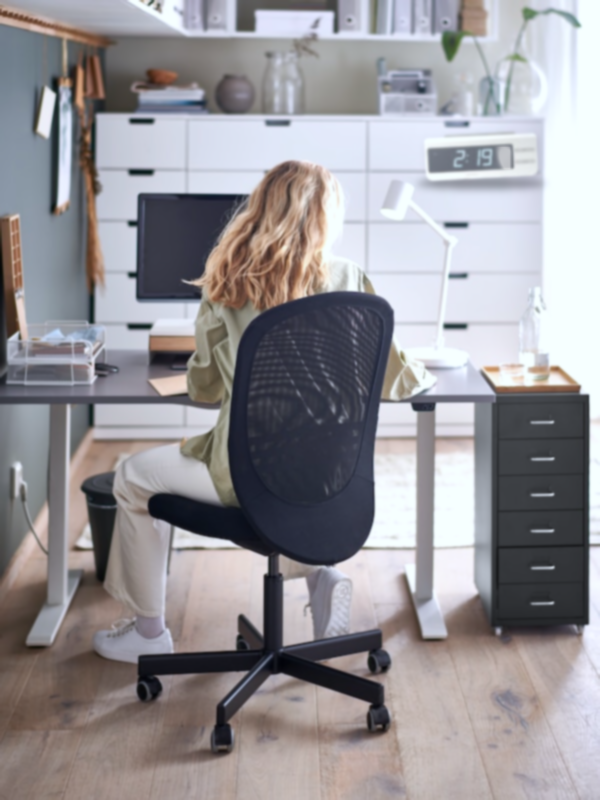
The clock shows h=2 m=19
